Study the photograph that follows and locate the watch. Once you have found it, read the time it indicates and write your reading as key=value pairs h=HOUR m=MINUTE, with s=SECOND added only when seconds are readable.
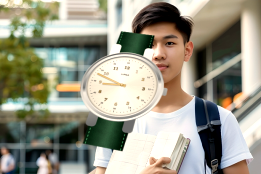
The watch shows h=8 m=48
